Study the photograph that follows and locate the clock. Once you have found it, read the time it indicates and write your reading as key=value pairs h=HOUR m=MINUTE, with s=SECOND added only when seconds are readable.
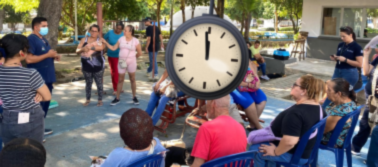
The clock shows h=11 m=59
